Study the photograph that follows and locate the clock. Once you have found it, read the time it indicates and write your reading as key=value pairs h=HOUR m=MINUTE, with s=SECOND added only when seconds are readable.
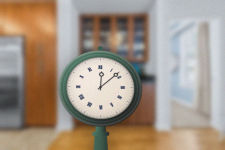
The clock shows h=12 m=8
